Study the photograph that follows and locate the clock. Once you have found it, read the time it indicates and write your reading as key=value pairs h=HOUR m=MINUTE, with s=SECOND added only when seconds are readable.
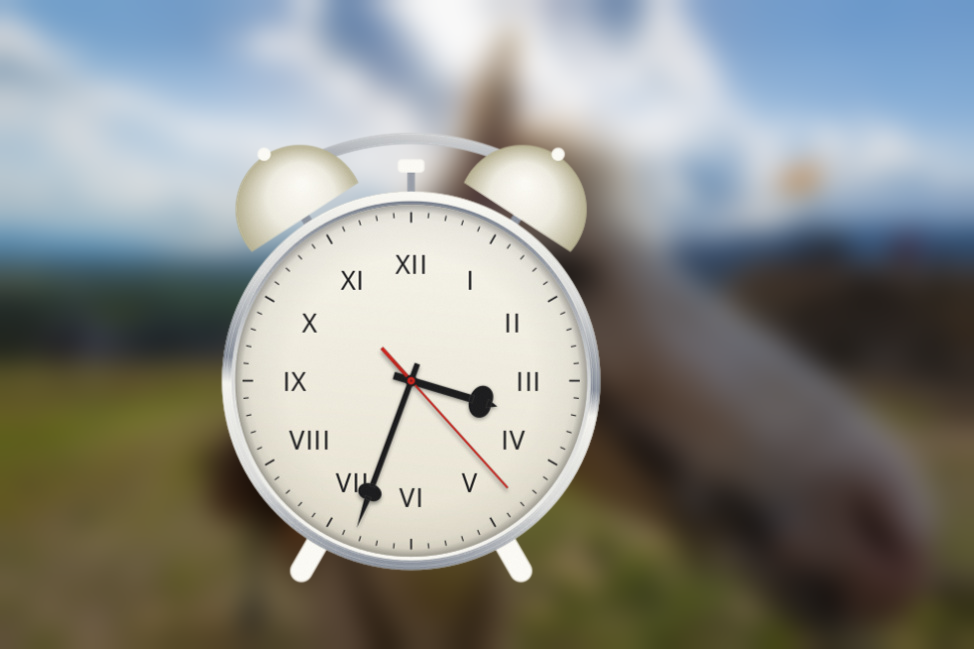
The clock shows h=3 m=33 s=23
